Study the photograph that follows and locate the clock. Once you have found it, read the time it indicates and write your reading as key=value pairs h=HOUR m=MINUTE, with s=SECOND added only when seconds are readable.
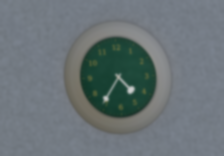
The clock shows h=4 m=36
